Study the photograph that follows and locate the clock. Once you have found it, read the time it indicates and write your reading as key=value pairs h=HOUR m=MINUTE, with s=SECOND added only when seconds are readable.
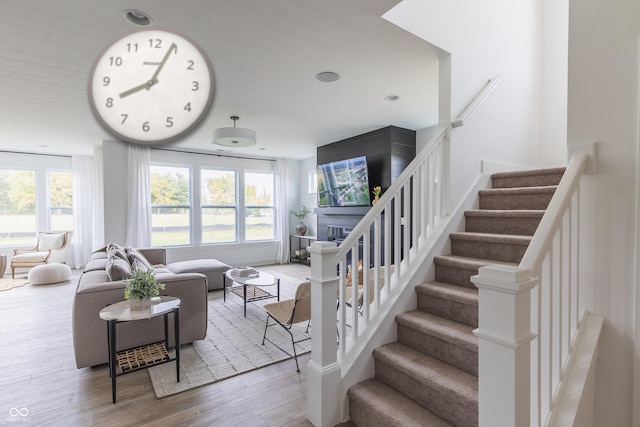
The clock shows h=8 m=4
